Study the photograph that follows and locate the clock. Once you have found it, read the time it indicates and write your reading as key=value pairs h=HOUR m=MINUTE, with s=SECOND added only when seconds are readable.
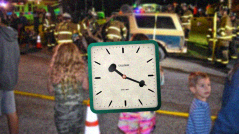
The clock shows h=10 m=19
